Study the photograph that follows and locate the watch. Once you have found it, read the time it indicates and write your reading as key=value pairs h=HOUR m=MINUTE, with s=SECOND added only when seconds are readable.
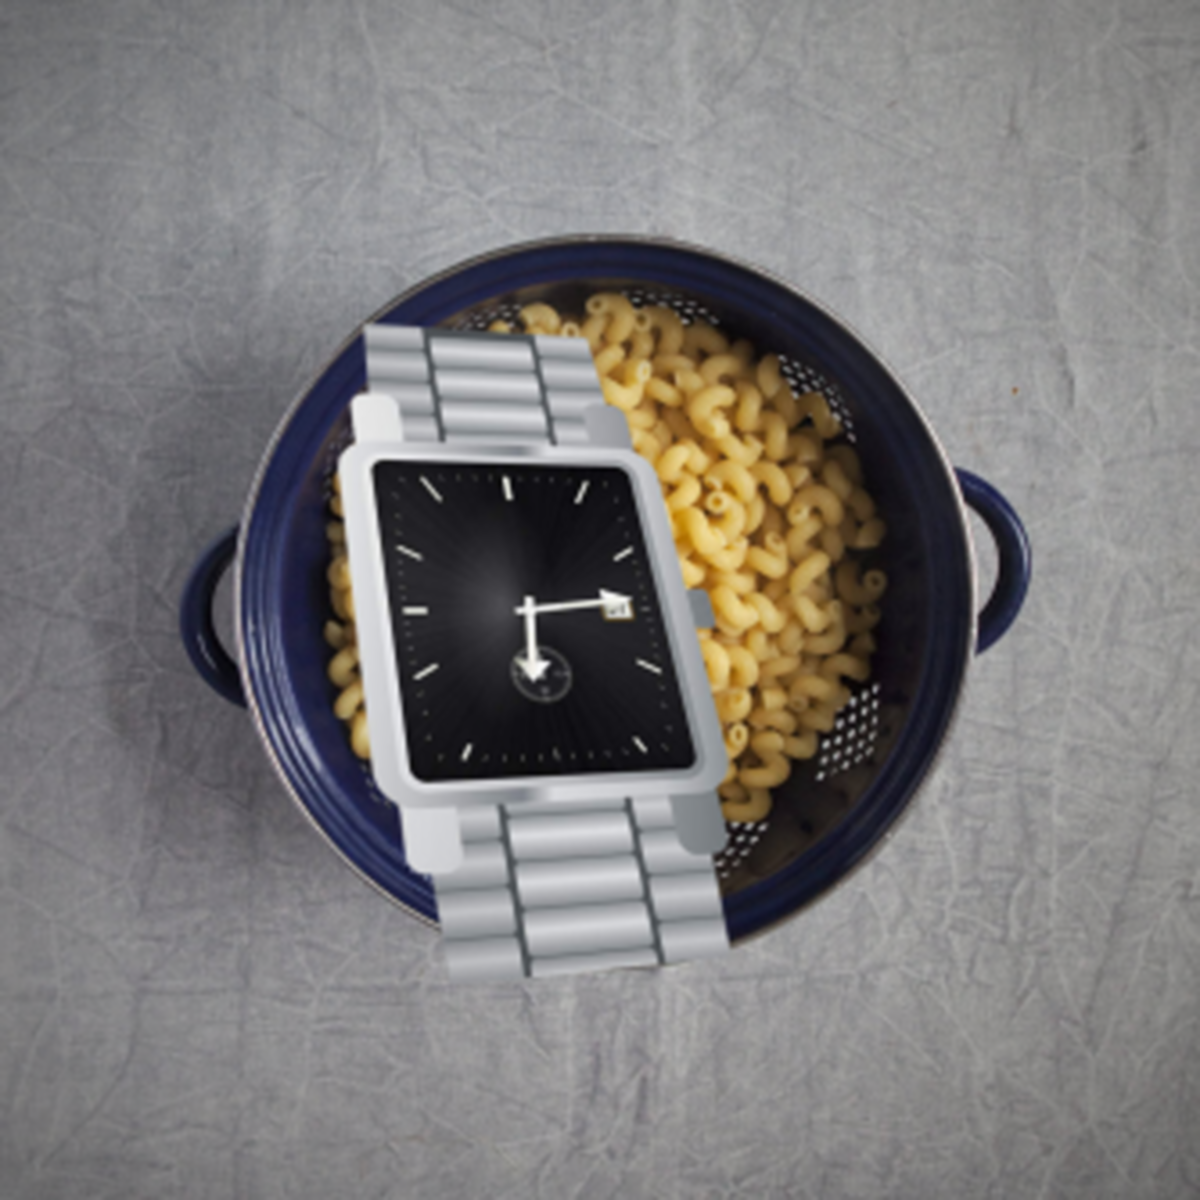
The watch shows h=6 m=14
